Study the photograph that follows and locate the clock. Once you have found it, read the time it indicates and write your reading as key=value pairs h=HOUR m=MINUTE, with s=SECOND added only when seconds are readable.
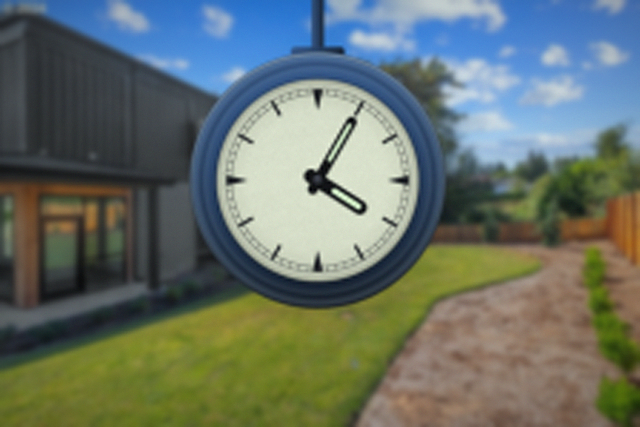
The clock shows h=4 m=5
